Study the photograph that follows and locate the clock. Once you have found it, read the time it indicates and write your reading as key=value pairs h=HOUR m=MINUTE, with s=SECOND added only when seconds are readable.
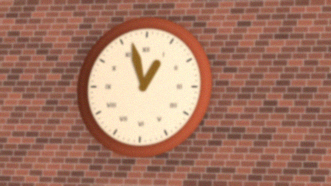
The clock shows h=12 m=57
